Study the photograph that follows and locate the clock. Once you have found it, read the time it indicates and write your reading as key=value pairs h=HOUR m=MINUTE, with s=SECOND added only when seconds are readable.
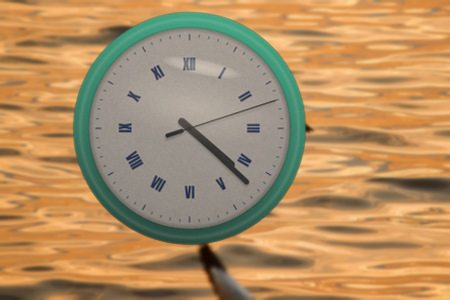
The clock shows h=4 m=22 s=12
